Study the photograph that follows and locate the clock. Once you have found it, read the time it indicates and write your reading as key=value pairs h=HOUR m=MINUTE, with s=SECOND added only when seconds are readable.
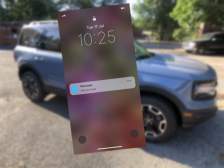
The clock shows h=10 m=25
